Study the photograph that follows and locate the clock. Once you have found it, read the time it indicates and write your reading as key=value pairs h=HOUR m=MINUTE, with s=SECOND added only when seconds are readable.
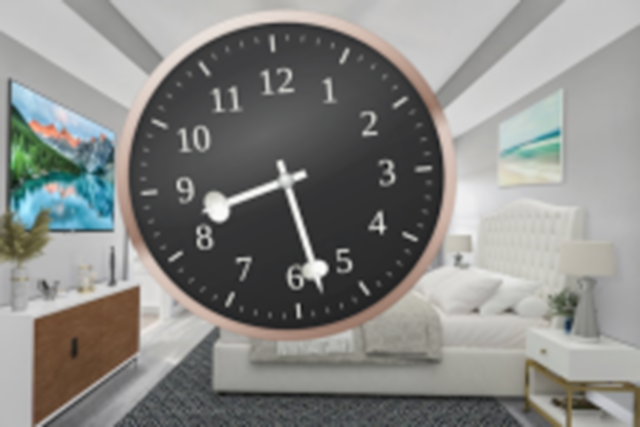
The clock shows h=8 m=28
